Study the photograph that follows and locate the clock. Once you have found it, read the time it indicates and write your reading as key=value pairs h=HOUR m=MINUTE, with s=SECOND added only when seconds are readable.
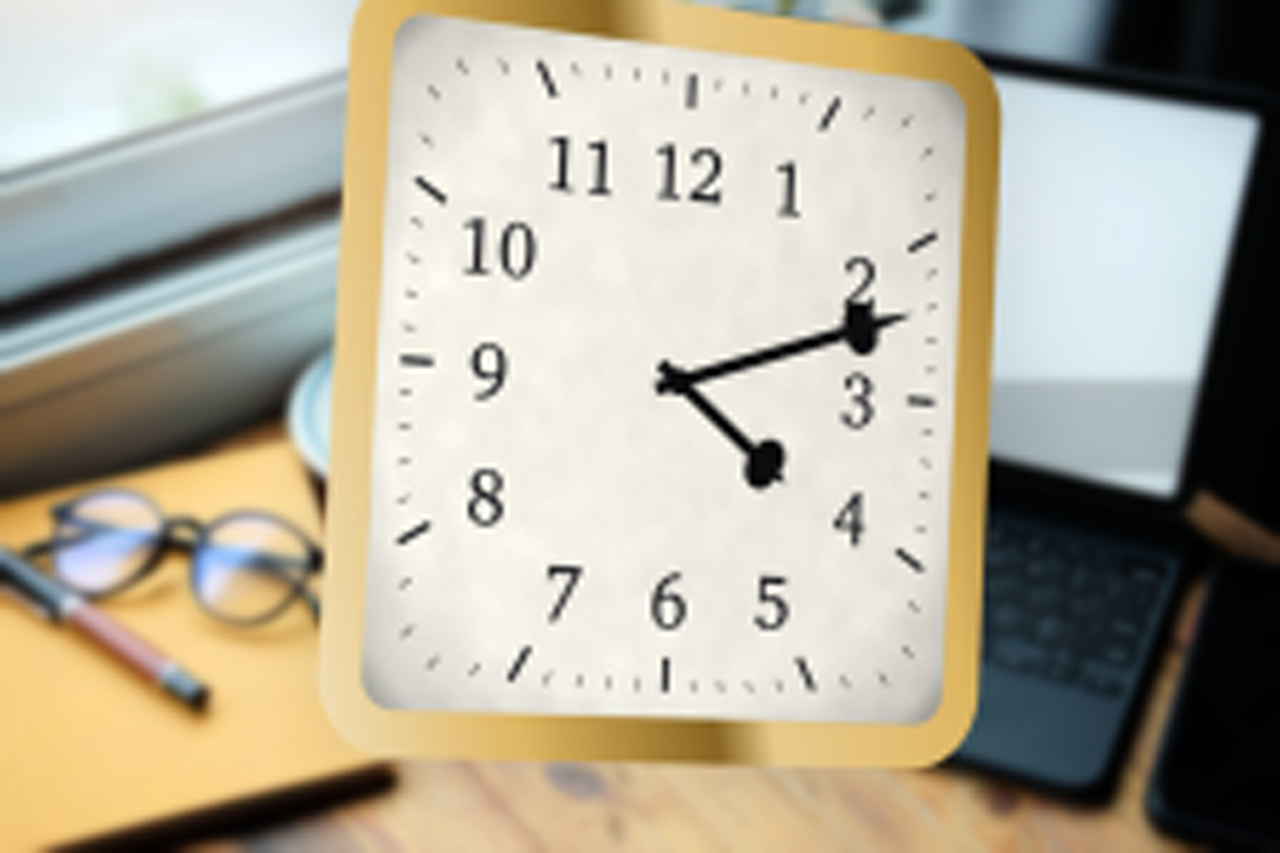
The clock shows h=4 m=12
